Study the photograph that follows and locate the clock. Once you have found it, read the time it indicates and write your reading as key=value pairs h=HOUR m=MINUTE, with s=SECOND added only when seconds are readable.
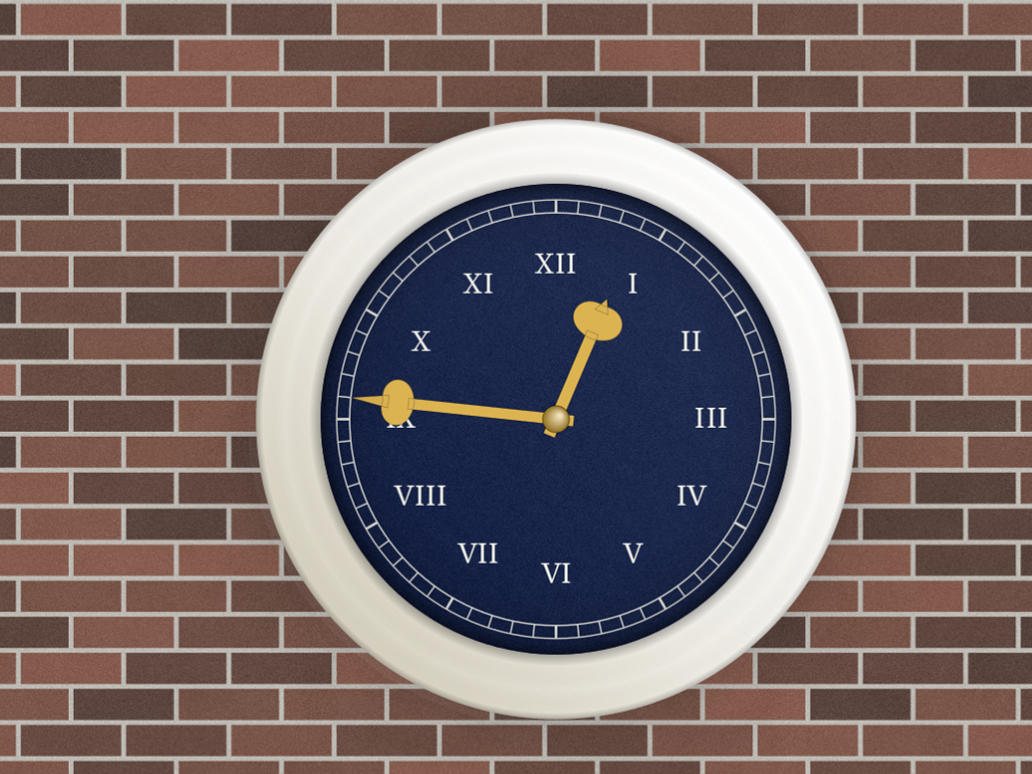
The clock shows h=12 m=46
